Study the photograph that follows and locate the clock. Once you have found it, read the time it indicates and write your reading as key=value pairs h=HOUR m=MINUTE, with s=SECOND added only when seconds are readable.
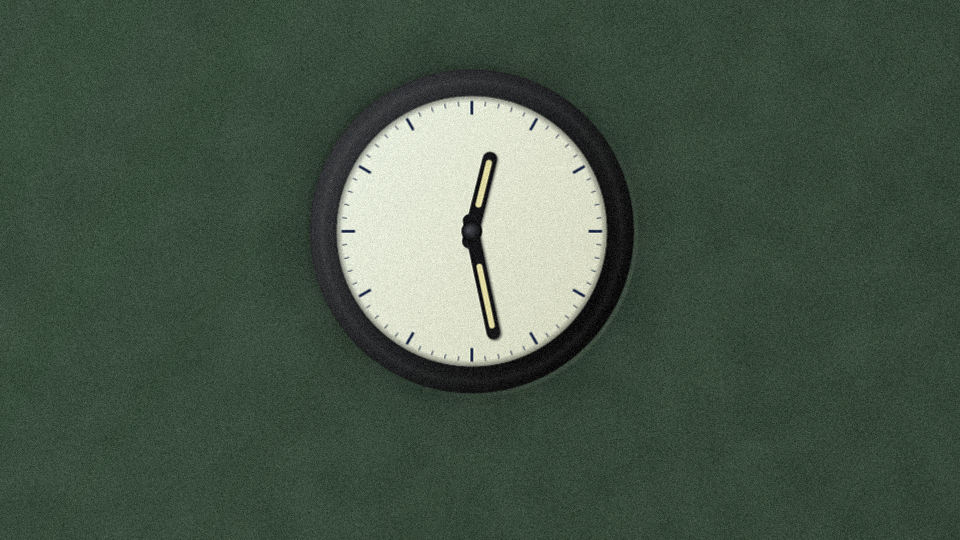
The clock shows h=12 m=28
